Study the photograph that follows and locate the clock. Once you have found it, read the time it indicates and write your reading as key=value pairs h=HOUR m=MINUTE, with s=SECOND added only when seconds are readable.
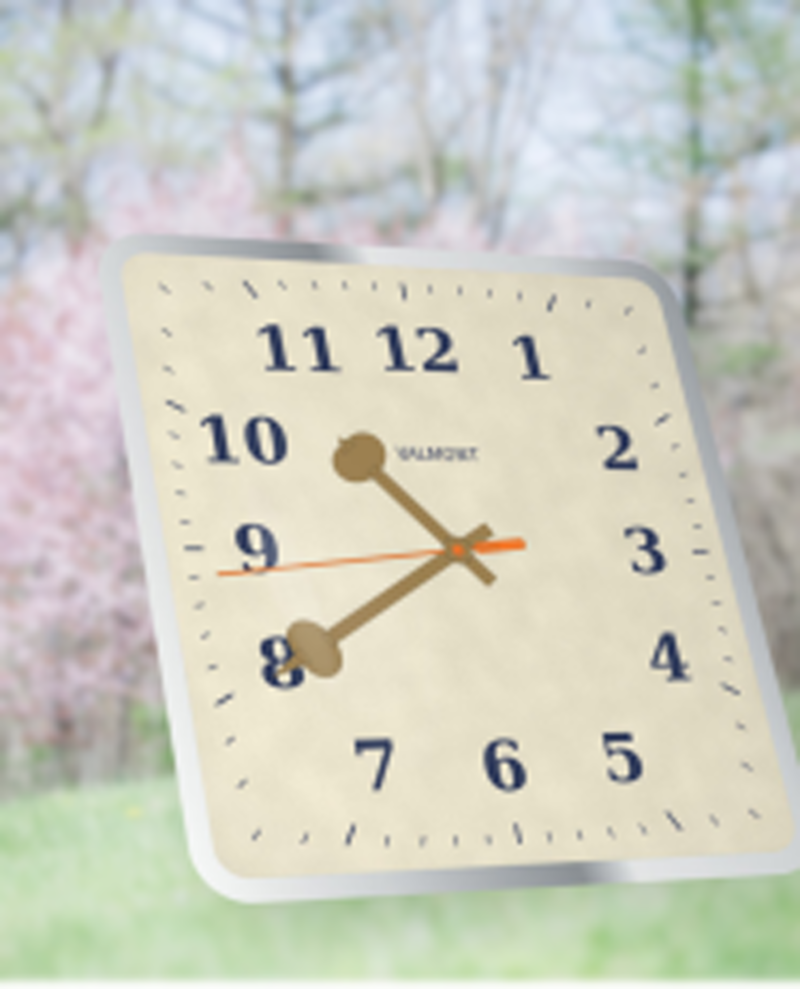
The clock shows h=10 m=39 s=44
